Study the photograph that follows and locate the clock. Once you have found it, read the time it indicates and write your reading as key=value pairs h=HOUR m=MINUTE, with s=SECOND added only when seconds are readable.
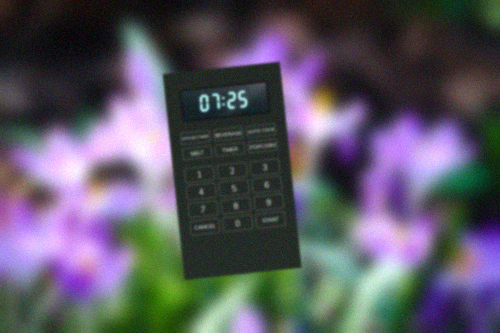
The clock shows h=7 m=25
